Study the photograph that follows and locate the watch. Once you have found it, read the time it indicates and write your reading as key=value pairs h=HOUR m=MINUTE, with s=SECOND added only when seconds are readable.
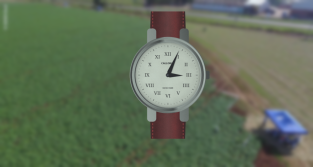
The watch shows h=3 m=4
